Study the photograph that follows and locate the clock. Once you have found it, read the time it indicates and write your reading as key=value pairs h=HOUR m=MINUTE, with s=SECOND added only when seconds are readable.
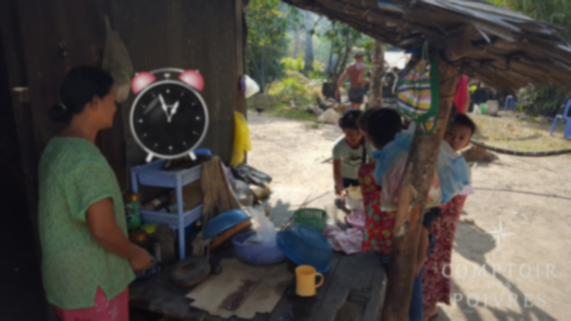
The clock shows h=12 m=57
